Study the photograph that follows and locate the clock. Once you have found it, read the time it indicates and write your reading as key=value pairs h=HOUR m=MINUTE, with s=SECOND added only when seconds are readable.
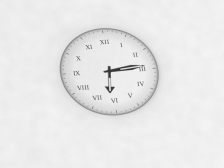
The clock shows h=6 m=14
